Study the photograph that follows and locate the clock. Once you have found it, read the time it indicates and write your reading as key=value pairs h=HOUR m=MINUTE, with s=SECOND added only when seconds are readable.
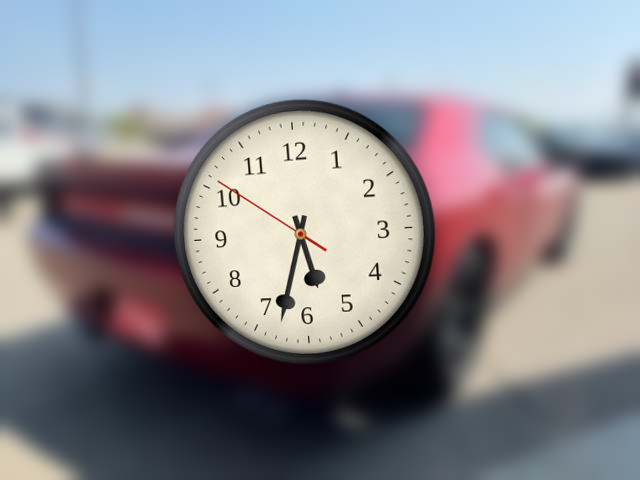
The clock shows h=5 m=32 s=51
